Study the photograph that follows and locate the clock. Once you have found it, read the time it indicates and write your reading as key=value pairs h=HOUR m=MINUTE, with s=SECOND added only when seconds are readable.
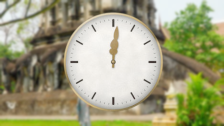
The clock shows h=12 m=1
